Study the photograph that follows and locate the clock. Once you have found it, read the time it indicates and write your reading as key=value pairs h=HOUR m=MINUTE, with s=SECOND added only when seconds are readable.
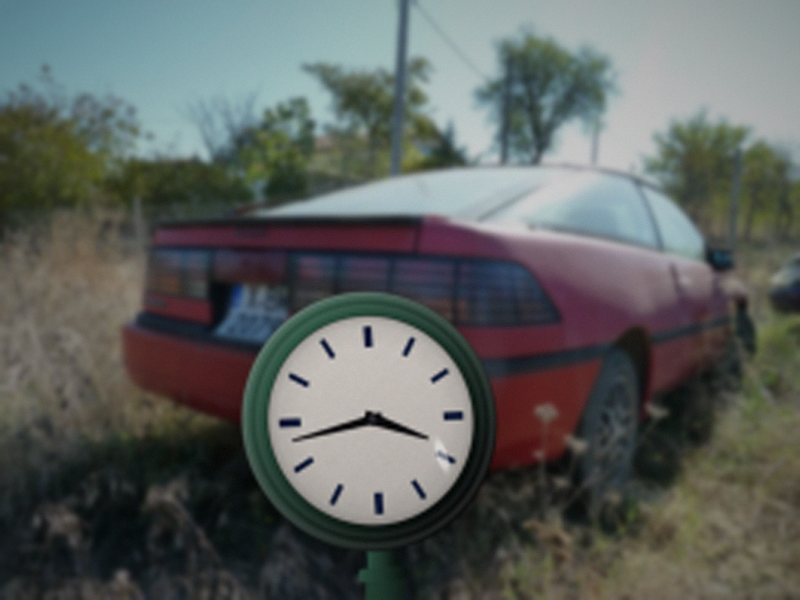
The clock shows h=3 m=43
